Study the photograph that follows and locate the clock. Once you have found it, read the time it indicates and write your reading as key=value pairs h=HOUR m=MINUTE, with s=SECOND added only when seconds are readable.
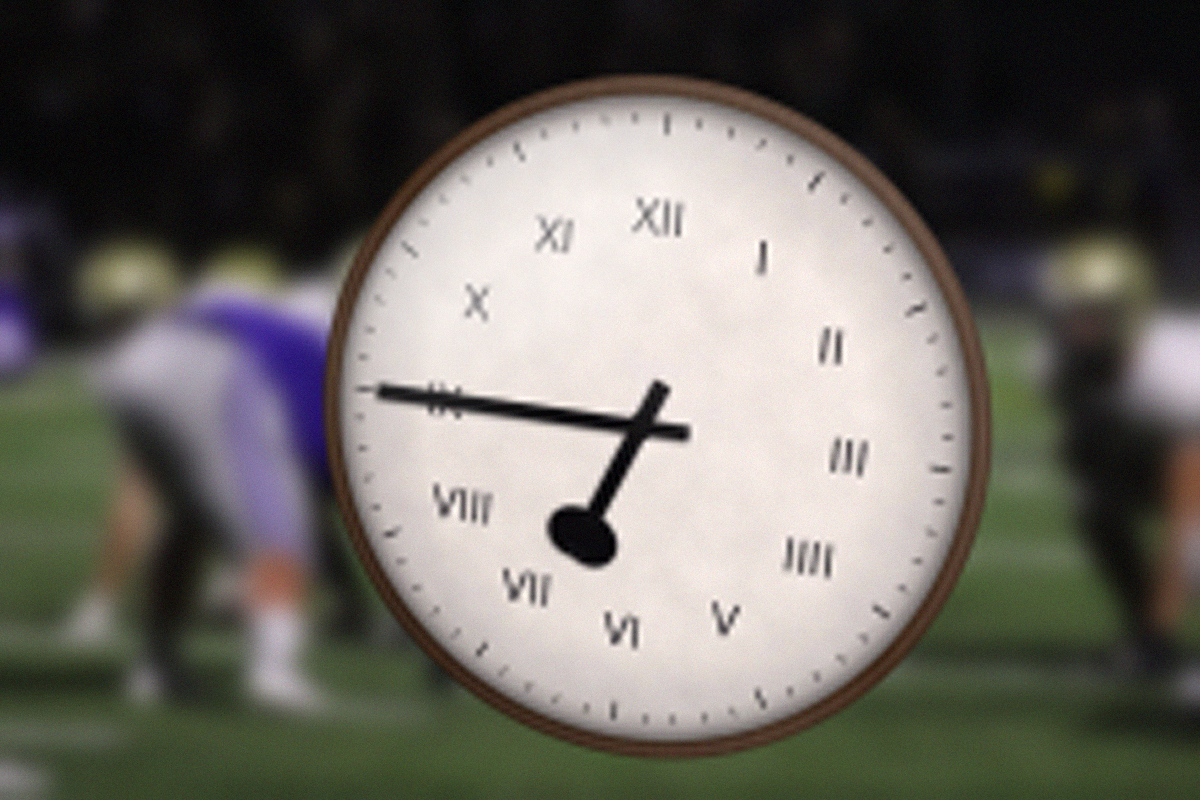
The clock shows h=6 m=45
